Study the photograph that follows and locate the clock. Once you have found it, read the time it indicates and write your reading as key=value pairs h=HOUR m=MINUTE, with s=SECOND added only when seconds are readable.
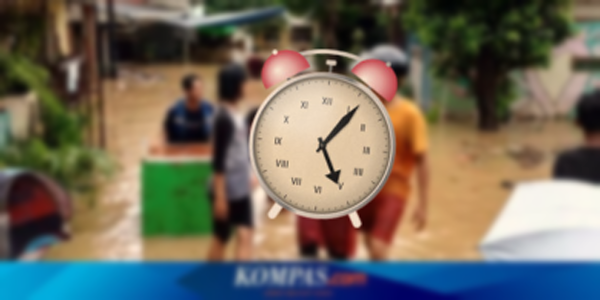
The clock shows h=5 m=6
